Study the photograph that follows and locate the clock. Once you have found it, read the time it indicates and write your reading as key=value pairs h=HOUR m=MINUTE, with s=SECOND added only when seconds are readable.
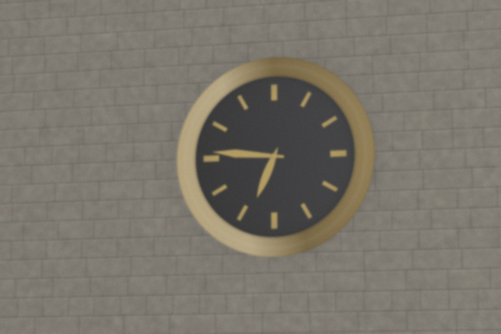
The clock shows h=6 m=46
